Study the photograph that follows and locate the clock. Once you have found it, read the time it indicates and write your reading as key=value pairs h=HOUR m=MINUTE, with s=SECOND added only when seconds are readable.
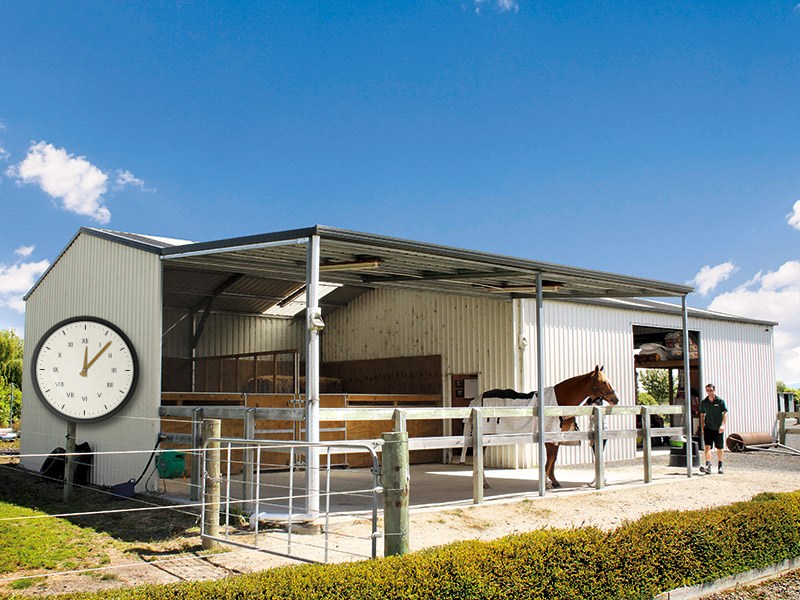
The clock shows h=12 m=7
